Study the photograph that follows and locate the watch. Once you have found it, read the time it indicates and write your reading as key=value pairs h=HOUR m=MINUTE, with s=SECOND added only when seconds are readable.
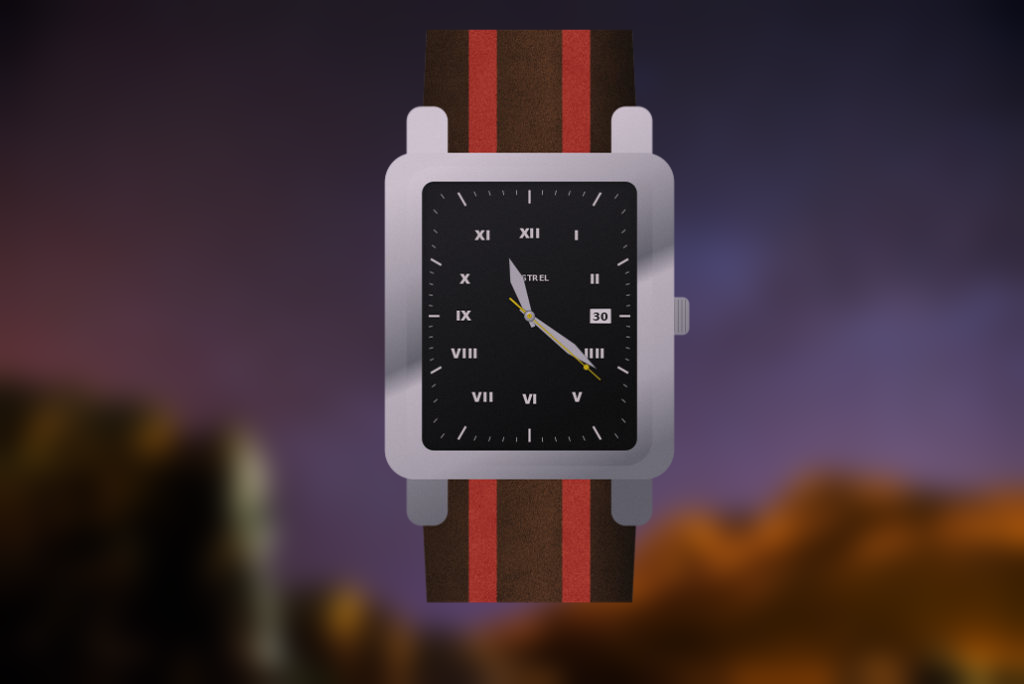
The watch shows h=11 m=21 s=22
